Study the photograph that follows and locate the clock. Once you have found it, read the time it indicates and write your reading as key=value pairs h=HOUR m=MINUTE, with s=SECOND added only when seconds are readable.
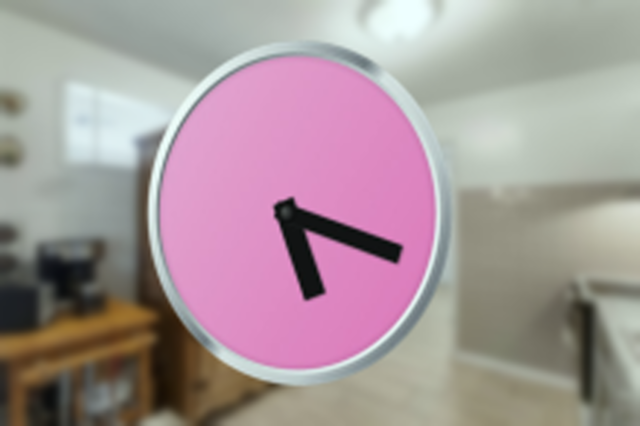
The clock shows h=5 m=18
